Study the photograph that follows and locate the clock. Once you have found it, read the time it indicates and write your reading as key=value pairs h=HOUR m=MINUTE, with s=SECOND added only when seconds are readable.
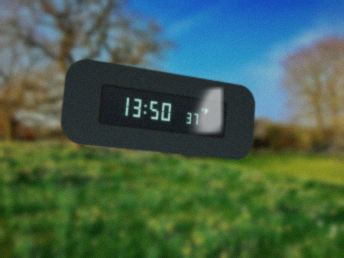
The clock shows h=13 m=50
